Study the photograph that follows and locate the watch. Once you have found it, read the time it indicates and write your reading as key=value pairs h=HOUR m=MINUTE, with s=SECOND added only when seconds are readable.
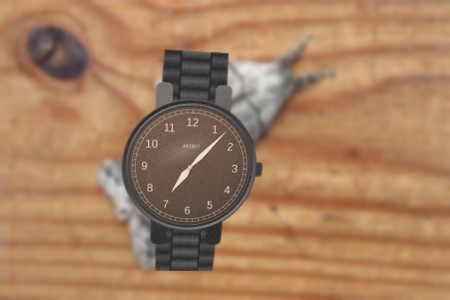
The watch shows h=7 m=7
